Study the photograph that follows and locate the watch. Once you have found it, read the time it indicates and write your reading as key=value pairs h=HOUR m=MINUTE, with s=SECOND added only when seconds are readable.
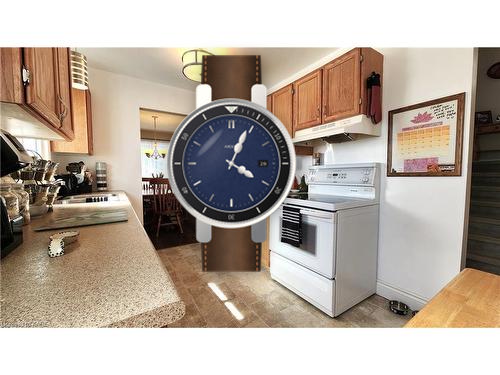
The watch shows h=4 m=4
